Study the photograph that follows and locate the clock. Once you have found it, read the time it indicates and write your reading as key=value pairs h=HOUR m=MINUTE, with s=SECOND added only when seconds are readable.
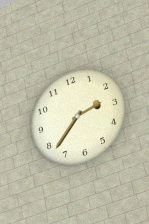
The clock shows h=2 m=38
